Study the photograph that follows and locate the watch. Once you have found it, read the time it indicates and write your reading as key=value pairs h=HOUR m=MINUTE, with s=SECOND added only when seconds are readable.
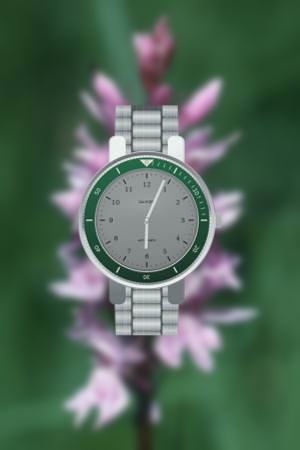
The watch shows h=6 m=4
